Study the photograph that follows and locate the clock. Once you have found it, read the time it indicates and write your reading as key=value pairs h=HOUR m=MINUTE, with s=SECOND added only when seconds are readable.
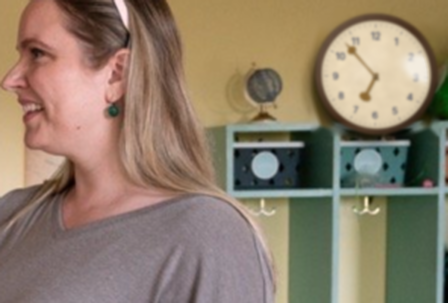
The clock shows h=6 m=53
